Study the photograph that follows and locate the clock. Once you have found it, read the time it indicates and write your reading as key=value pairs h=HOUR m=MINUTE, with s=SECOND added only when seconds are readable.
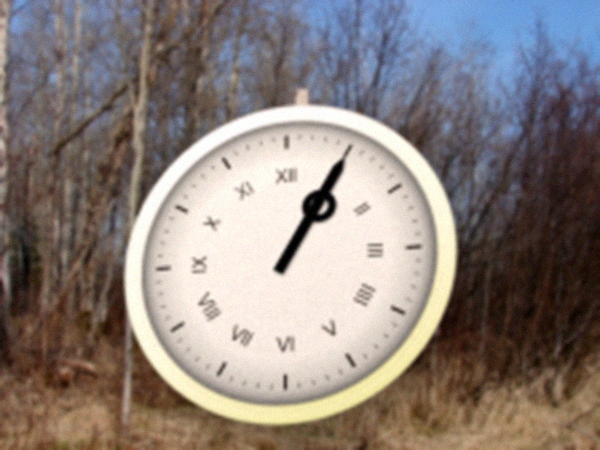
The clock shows h=1 m=5
